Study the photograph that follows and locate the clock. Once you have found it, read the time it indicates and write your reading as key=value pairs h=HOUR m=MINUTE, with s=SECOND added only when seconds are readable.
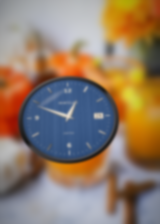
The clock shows h=12 m=49
